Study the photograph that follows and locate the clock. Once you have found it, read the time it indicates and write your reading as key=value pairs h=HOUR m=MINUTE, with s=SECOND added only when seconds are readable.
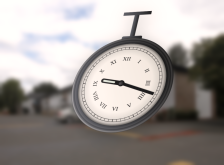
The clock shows h=9 m=18
